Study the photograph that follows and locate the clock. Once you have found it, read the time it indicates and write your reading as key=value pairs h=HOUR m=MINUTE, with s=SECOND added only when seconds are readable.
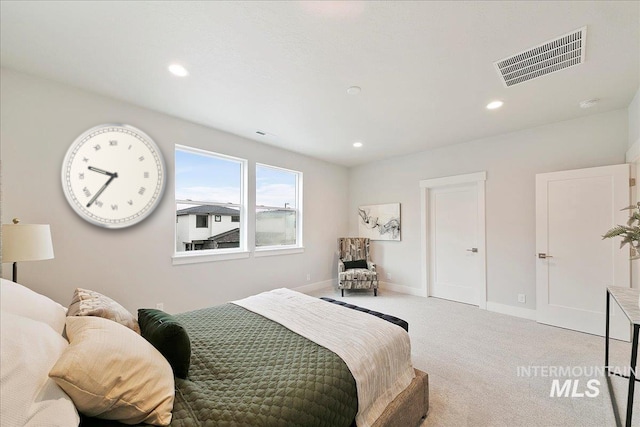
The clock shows h=9 m=37
